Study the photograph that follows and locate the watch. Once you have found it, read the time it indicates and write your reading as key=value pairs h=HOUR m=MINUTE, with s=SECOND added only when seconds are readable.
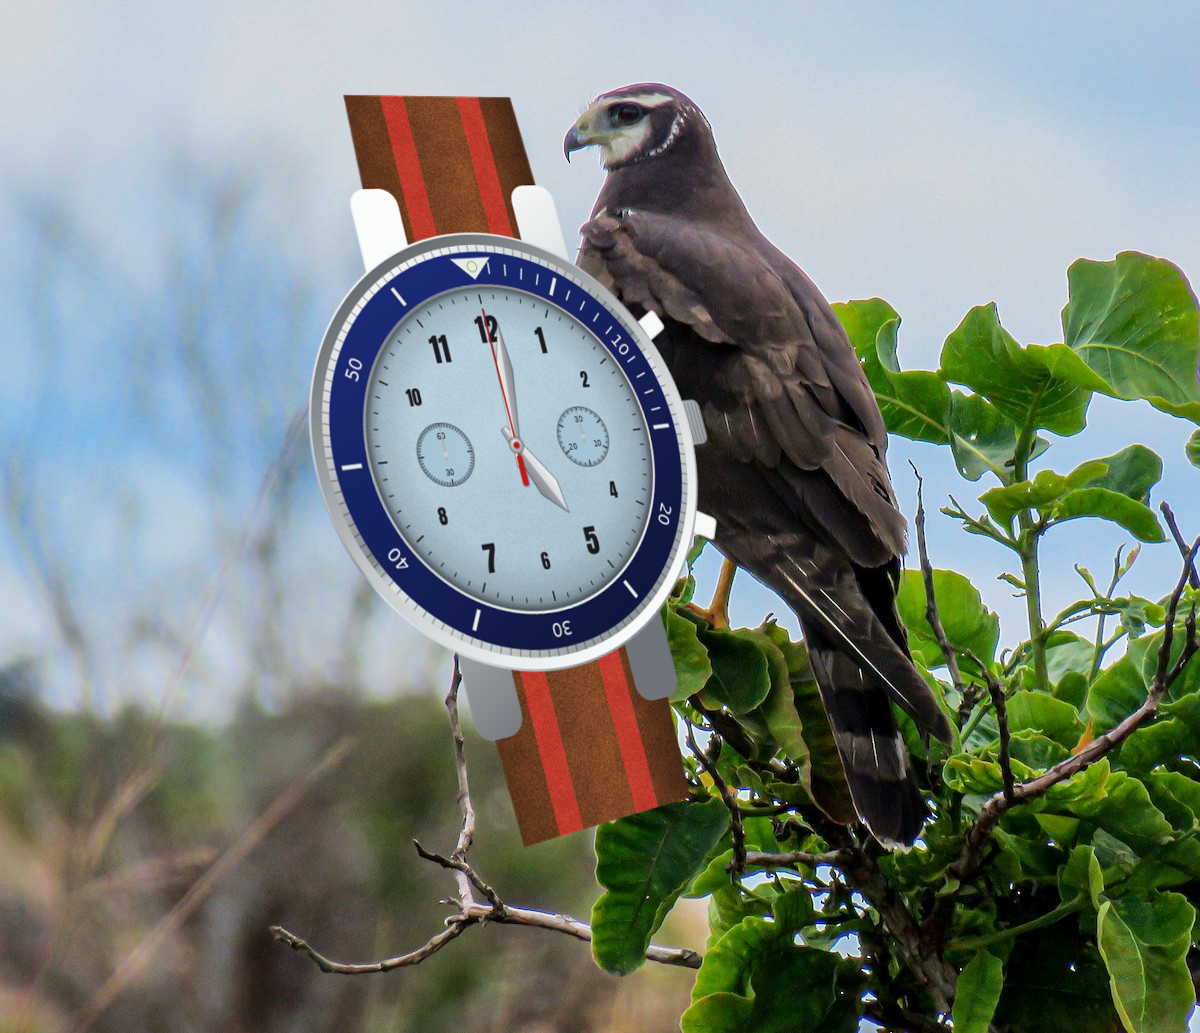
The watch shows h=5 m=1
